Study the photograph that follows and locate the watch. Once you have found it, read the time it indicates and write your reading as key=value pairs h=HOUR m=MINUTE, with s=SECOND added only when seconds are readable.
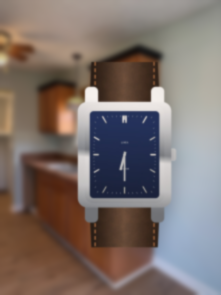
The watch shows h=6 m=30
